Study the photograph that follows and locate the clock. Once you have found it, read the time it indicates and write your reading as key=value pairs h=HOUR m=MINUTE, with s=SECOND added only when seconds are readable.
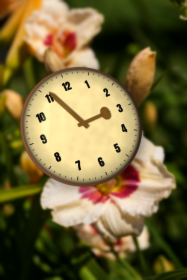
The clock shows h=2 m=56
